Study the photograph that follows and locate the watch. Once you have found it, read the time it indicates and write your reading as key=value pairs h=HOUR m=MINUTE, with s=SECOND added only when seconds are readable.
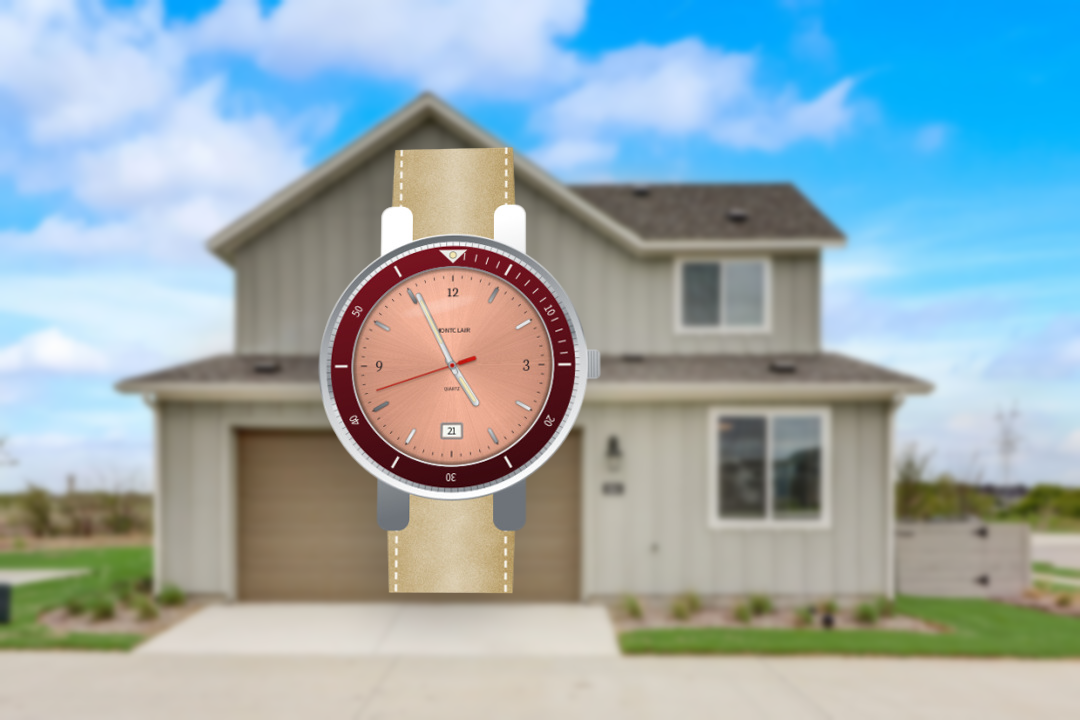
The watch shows h=4 m=55 s=42
